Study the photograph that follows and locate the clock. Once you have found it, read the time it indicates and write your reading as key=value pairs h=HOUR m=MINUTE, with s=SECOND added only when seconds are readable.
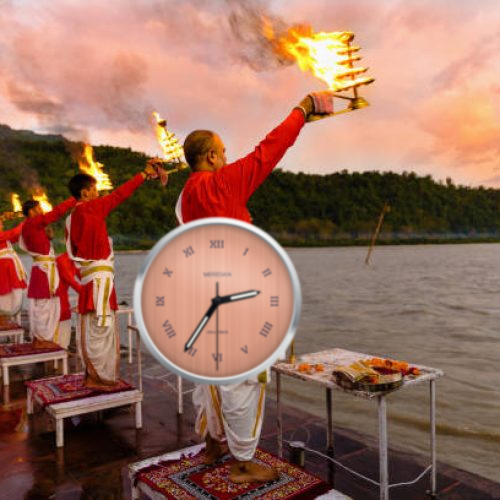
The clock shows h=2 m=35 s=30
